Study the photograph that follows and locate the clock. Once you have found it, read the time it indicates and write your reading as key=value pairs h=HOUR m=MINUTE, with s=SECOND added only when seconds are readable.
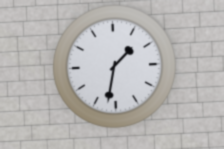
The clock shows h=1 m=32
